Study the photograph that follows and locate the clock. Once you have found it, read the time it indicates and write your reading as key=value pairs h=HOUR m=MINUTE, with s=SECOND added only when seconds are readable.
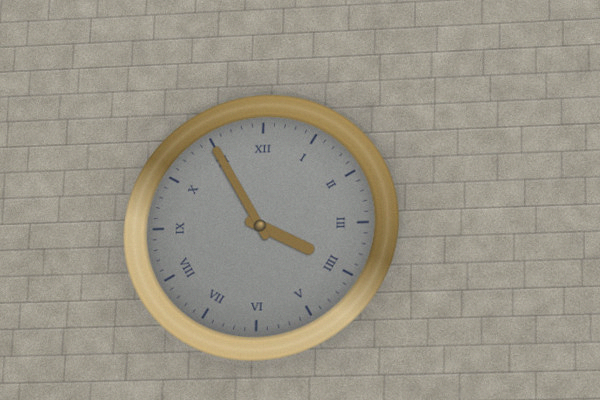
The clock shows h=3 m=55
